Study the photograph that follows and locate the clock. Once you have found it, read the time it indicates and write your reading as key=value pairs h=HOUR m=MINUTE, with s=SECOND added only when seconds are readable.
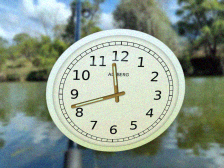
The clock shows h=11 m=42
